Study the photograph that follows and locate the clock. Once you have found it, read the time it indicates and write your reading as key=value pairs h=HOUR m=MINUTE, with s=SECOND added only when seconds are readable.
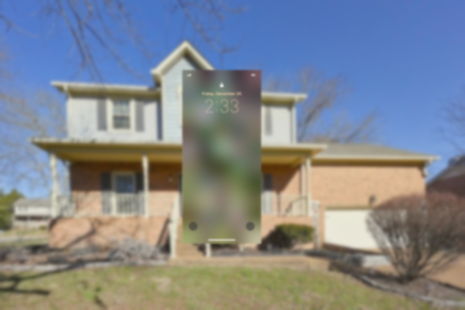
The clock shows h=2 m=33
